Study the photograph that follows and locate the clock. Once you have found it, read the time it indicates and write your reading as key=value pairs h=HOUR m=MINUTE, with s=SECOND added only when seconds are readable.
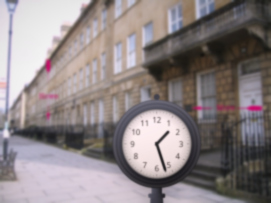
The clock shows h=1 m=27
